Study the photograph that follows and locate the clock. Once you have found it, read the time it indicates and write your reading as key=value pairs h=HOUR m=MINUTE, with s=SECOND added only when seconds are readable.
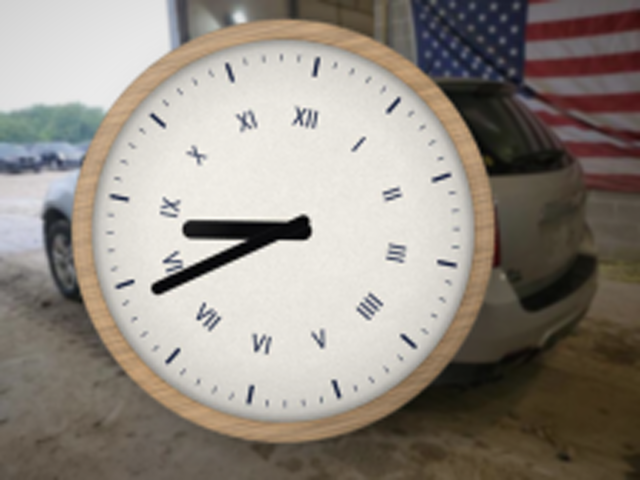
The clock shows h=8 m=39
